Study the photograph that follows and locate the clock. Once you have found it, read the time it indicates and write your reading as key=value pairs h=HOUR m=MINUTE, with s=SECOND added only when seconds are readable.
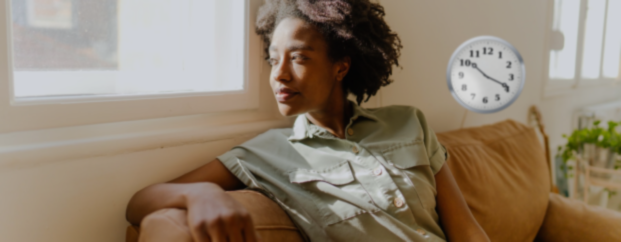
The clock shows h=10 m=19
